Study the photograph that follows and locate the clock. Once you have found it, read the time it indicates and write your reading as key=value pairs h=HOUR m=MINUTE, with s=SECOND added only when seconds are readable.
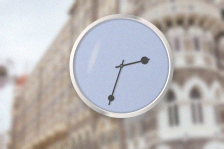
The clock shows h=2 m=33
